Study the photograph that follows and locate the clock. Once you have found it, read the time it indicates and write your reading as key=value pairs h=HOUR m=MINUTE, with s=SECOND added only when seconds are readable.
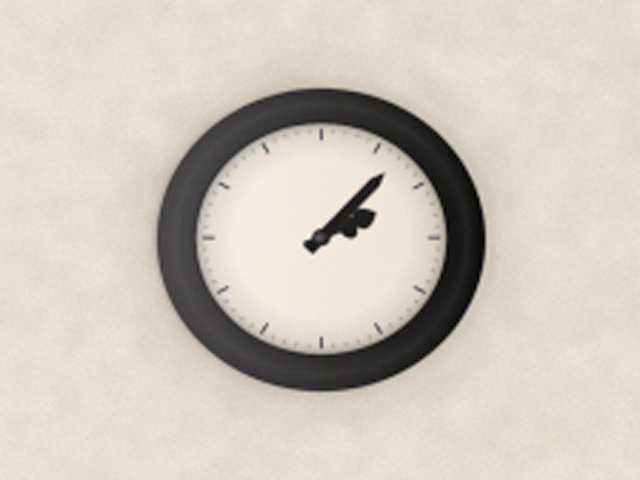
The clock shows h=2 m=7
